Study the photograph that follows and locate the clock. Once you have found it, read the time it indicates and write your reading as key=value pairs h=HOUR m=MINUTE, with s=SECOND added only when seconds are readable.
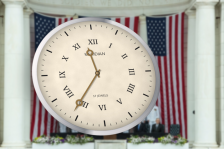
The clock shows h=11 m=36
